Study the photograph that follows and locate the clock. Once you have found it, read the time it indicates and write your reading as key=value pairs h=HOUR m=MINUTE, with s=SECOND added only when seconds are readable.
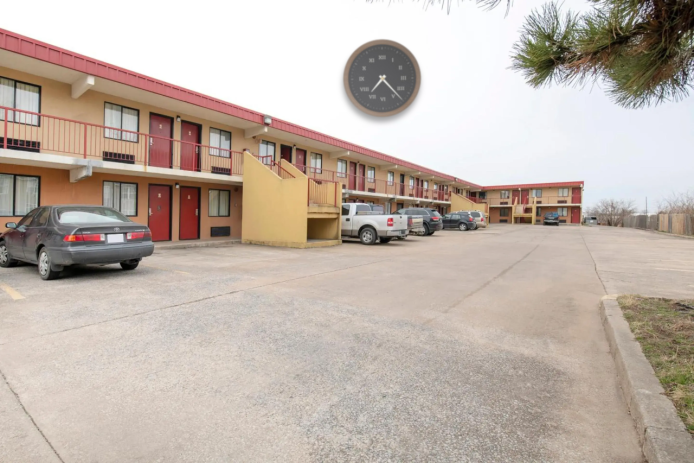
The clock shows h=7 m=23
